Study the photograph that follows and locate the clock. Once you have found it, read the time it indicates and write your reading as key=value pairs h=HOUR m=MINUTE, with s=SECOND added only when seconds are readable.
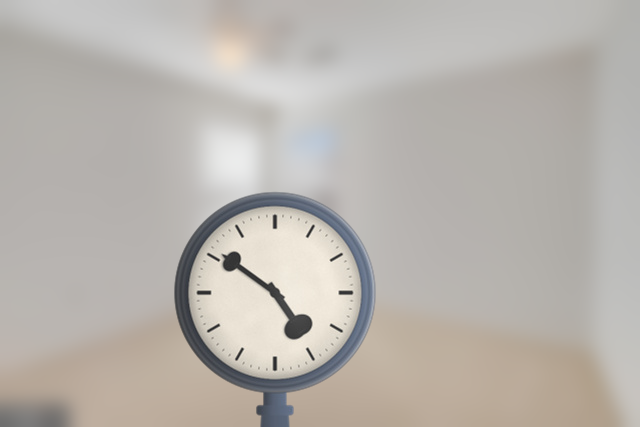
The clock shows h=4 m=51
